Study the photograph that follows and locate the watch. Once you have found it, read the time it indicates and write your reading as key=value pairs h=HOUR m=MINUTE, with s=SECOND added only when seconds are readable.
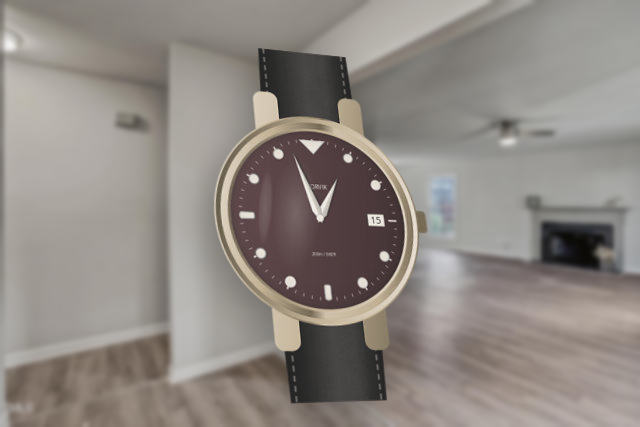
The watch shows h=12 m=57
